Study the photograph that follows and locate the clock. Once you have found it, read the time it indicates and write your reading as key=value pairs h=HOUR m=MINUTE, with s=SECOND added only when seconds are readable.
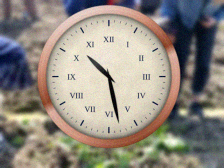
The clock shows h=10 m=28
